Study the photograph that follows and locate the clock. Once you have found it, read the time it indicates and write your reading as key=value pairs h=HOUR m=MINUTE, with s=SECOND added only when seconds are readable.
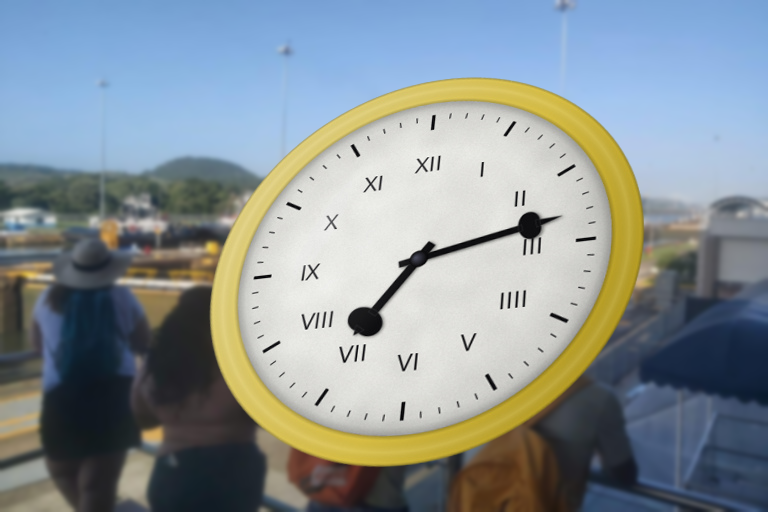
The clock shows h=7 m=13
